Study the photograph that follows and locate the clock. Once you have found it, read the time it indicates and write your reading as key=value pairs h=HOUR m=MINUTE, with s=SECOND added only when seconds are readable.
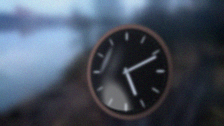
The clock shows h=5 m=11
